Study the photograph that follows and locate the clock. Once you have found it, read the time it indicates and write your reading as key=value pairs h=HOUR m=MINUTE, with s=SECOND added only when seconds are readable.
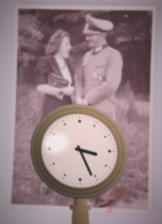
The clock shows h=3 m=26
